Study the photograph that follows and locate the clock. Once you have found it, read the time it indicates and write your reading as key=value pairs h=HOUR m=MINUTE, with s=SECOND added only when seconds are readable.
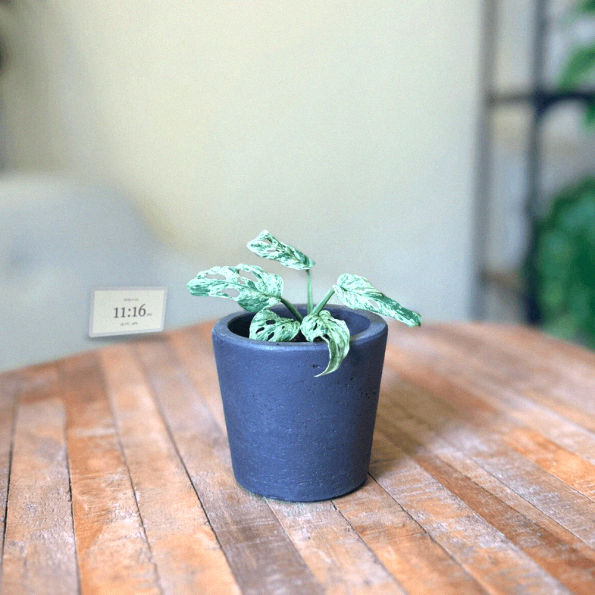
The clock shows h=11 m=16
